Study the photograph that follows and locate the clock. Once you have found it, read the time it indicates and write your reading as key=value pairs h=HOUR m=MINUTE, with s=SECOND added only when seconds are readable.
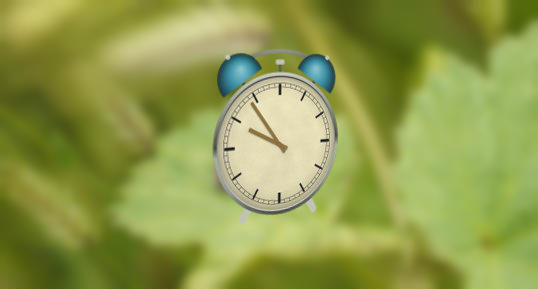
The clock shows h=9 m=54
